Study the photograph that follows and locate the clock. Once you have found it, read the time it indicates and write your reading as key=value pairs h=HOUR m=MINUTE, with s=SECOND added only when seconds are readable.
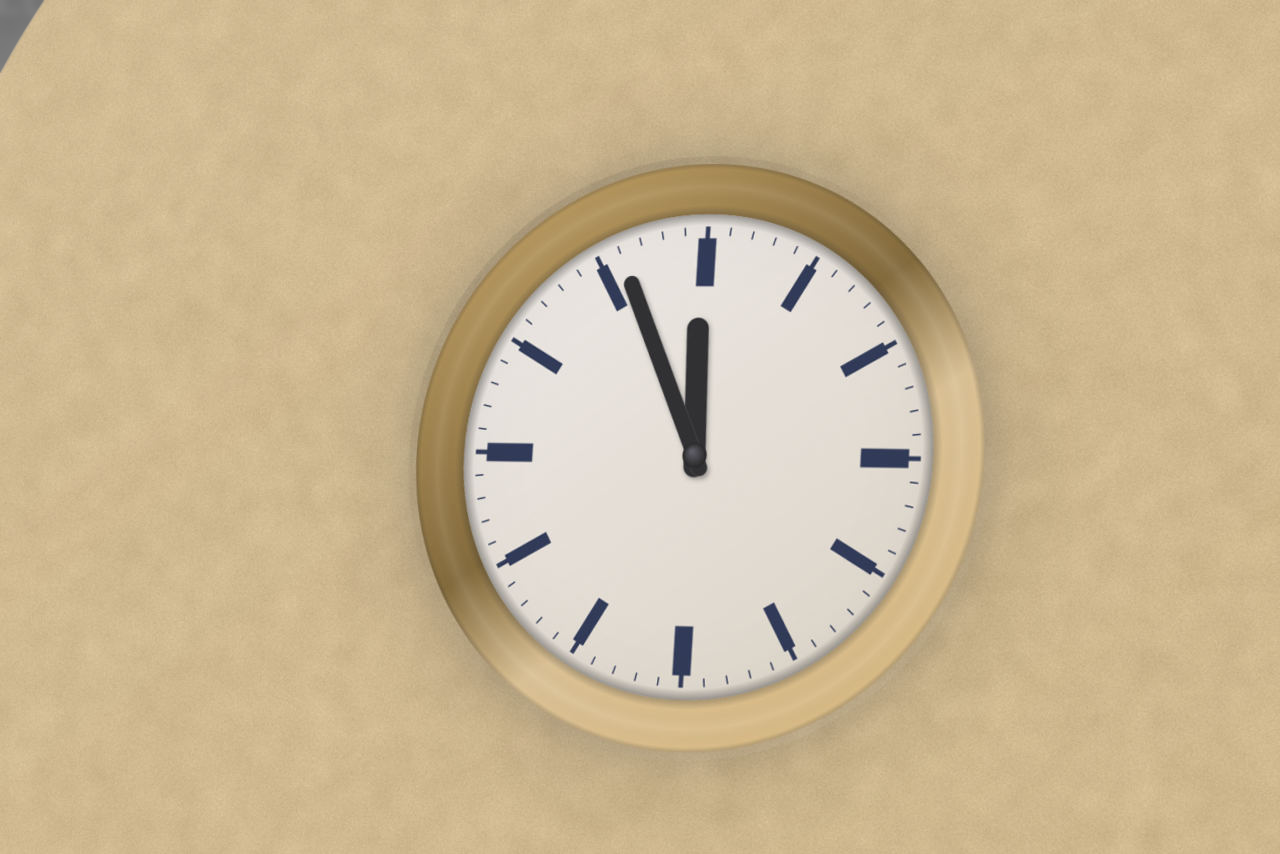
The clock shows h=11 m=56
